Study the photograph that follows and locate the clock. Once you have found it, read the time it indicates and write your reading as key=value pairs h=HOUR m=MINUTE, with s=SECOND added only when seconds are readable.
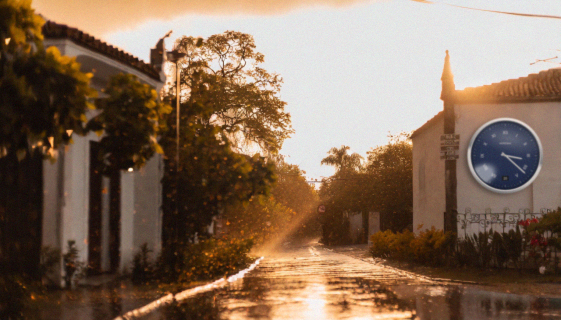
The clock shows h=3 m=22
